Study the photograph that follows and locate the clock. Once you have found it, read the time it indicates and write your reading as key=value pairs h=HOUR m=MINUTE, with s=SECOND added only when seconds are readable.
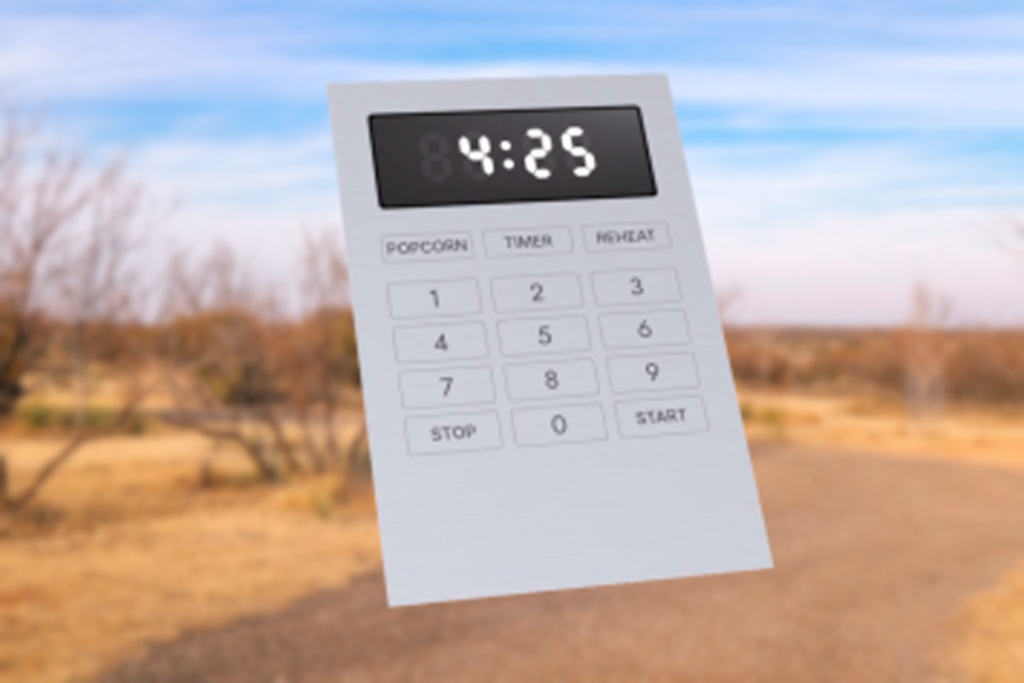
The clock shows h=4 m=25
